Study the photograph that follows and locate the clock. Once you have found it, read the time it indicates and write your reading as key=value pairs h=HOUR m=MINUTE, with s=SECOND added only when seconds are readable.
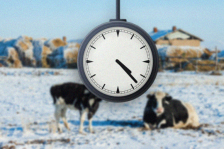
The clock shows h=4 m=23
